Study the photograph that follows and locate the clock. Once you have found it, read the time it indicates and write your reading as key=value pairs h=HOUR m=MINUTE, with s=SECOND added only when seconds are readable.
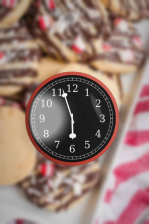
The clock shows h=5 m=57
